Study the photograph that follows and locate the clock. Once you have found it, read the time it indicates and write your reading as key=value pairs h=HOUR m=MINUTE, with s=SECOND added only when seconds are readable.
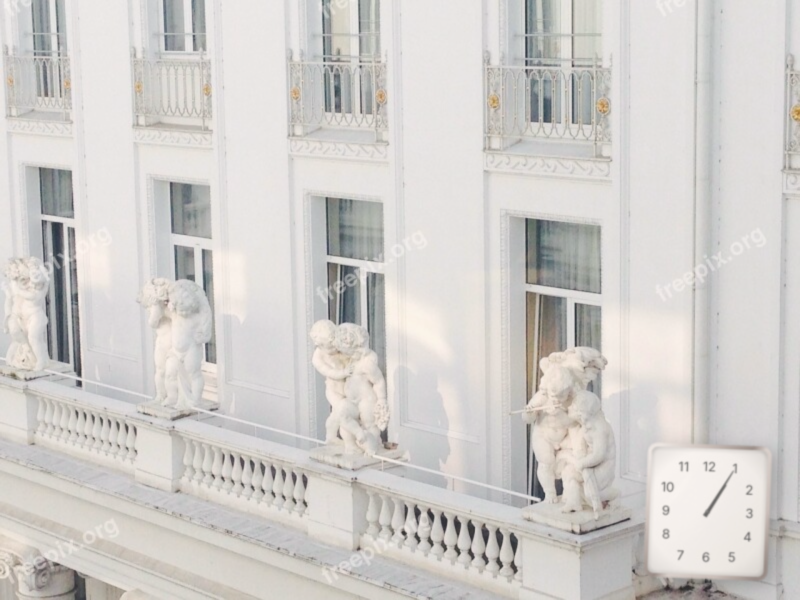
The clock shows h=1 m=5
